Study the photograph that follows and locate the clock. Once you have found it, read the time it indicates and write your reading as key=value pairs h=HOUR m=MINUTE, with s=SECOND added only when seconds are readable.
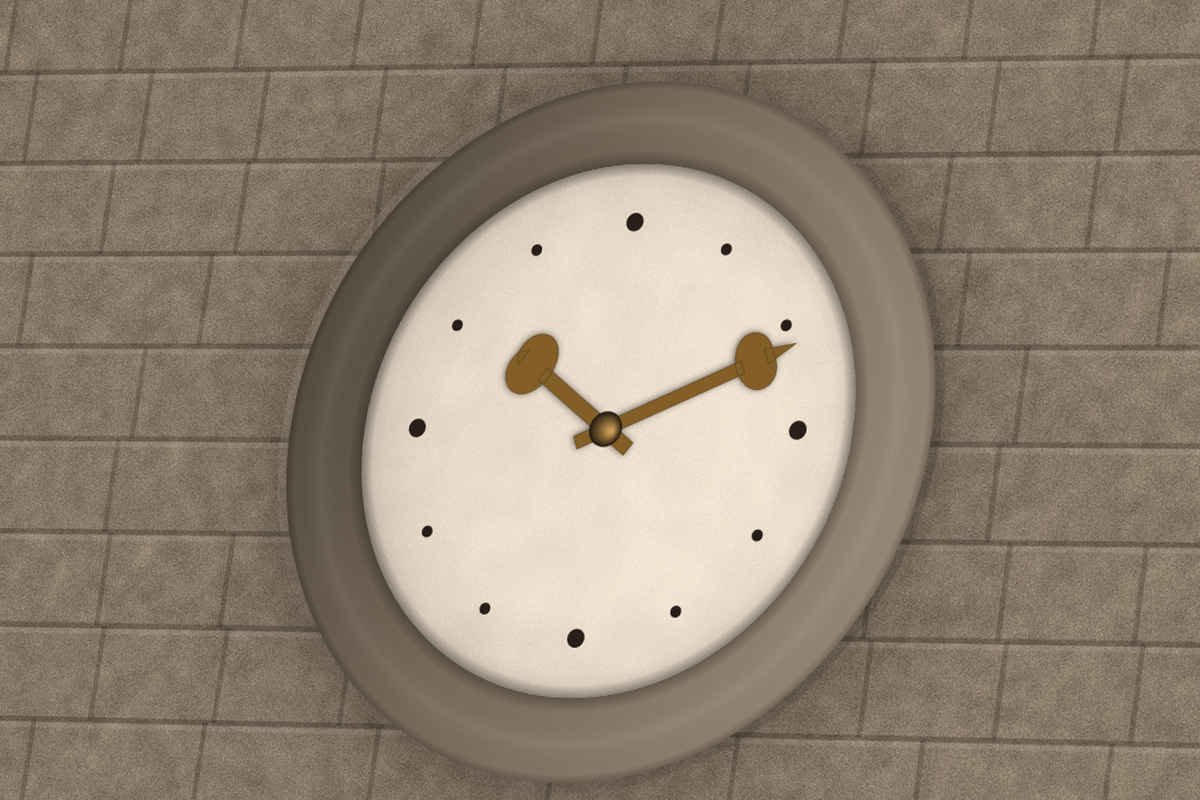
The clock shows h=10 m=11
